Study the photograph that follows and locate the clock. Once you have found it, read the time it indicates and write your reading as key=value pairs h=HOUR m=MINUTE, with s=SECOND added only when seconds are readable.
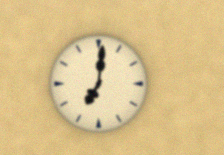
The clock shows h=7 m=1
